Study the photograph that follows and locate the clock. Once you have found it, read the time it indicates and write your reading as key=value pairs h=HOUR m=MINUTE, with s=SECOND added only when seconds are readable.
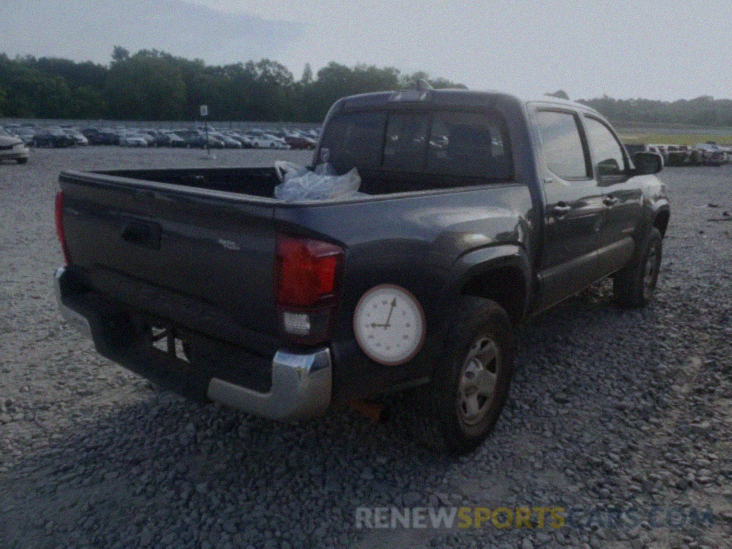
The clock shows h=9 m=4
